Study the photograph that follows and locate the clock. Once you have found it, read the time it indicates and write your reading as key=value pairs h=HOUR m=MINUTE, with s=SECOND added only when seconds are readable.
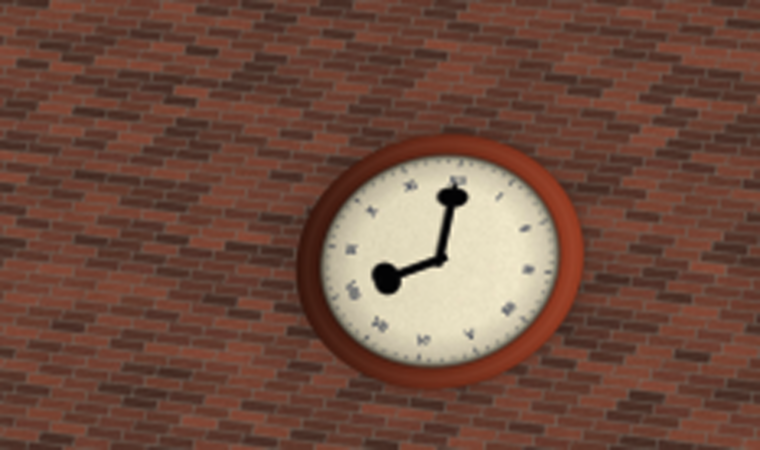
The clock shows h=8 m=0
